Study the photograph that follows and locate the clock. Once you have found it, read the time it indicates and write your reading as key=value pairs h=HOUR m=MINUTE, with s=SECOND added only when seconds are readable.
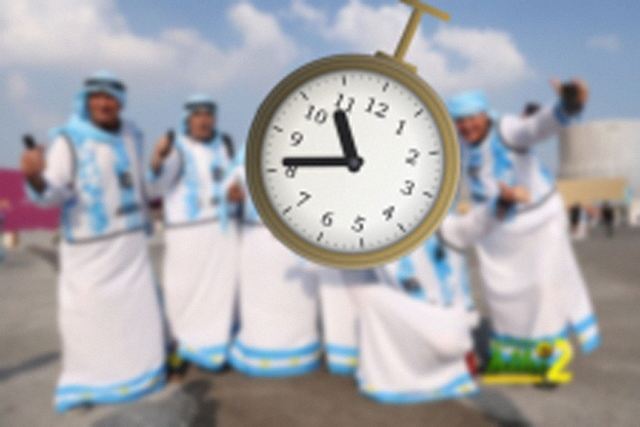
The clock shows h=10 m=41
